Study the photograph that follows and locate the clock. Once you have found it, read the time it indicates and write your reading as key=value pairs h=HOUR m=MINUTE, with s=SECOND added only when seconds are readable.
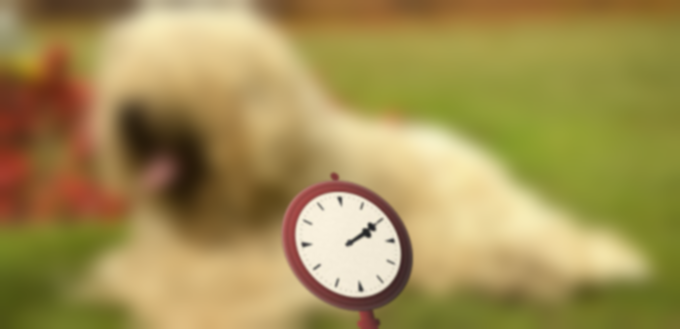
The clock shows h=2 m=10
